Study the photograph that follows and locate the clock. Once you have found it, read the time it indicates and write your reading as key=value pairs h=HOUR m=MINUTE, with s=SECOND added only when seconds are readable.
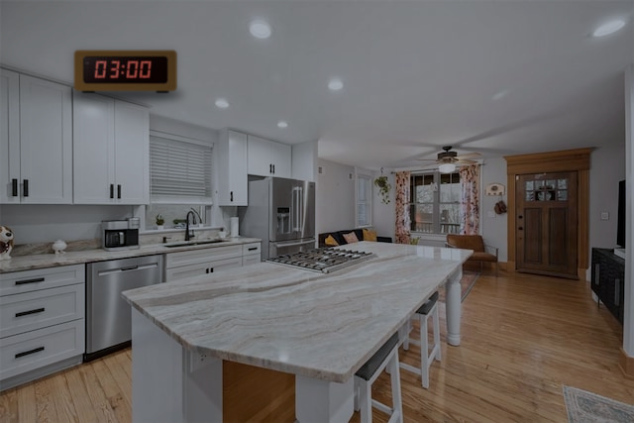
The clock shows h=3 m=0
